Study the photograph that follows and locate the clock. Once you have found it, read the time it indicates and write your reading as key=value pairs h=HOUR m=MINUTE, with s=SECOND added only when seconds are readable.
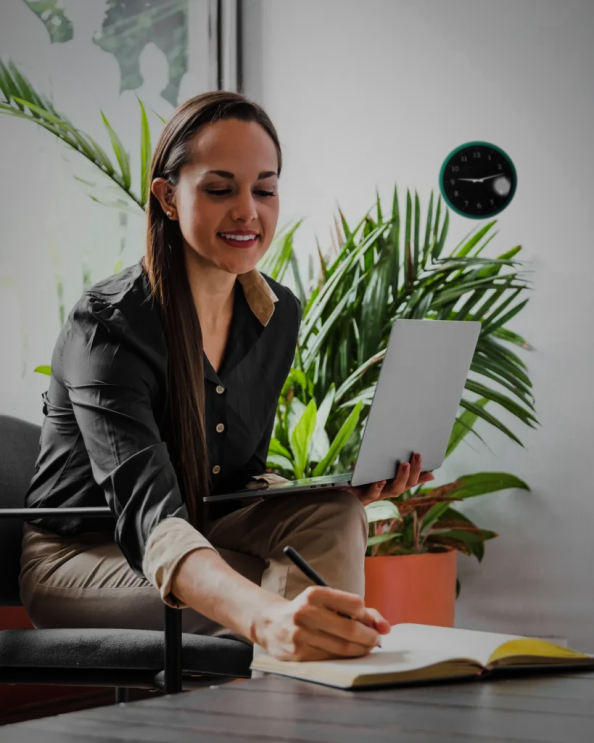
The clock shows h=9 m=13
